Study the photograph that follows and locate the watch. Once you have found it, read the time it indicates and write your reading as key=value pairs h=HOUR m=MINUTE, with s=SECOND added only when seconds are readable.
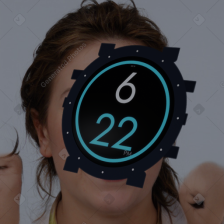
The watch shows h=6 m=22
